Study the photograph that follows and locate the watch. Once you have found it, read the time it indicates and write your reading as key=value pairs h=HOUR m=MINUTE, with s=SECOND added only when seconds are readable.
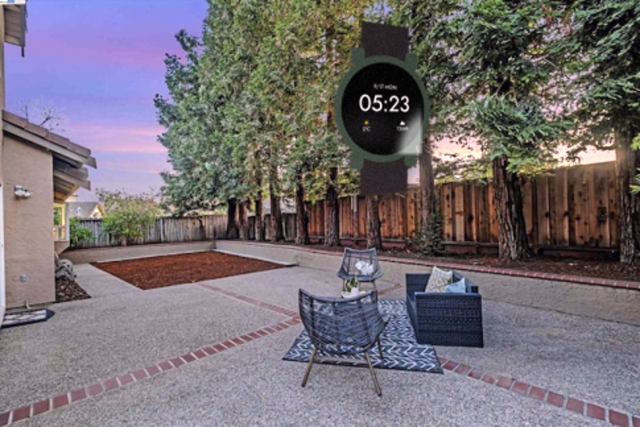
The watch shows h=5 m=23
